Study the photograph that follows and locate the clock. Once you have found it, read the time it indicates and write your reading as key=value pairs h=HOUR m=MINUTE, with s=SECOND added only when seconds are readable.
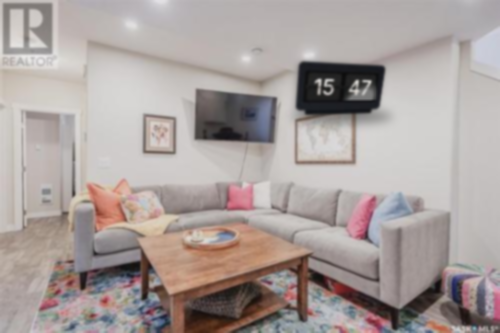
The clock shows h=15 m=47
